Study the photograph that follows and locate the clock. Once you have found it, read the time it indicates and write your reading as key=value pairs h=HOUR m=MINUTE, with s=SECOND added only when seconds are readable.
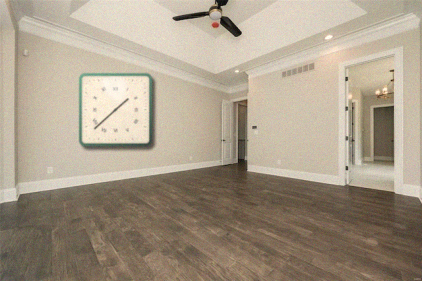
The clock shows h=1 m=38
